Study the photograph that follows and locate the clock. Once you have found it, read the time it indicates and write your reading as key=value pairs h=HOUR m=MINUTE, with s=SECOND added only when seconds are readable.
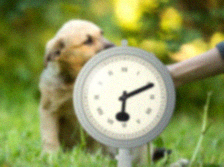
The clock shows h=6 m=11
